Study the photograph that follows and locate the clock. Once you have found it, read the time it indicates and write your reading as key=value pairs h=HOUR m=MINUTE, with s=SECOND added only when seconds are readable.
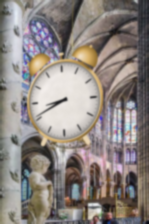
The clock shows h=8 m=41
